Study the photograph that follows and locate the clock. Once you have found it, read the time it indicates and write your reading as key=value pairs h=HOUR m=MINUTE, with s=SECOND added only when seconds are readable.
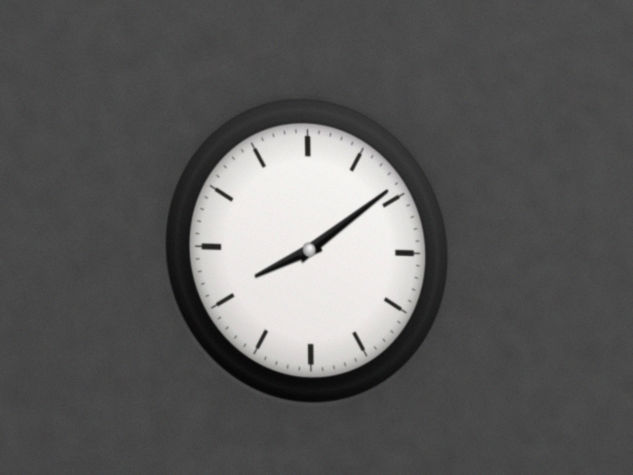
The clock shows h=8 m=9
